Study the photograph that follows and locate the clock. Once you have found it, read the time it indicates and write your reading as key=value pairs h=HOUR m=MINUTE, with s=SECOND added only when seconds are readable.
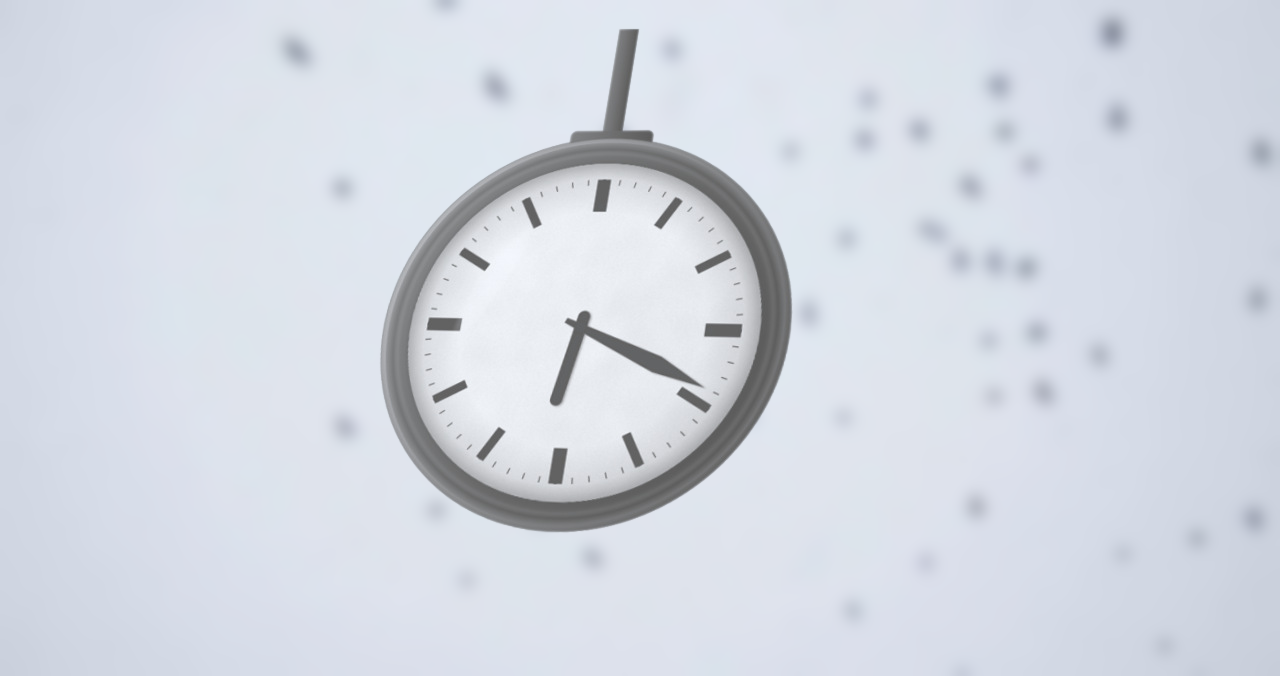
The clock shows h=6 m=19
